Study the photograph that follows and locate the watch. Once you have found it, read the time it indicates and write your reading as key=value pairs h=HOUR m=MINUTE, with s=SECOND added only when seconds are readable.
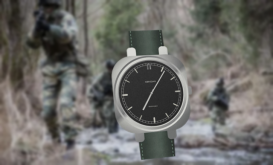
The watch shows h=7 m=6
